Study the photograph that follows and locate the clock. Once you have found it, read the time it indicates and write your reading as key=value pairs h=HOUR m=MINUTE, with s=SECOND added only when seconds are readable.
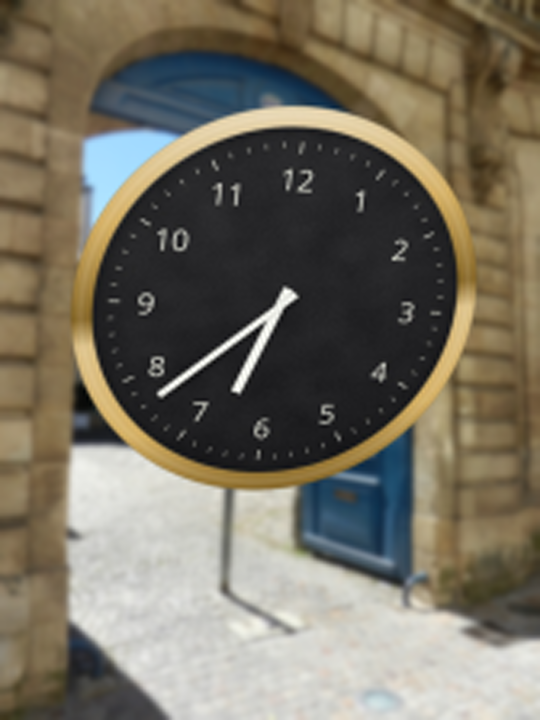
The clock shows h=6 m=38
